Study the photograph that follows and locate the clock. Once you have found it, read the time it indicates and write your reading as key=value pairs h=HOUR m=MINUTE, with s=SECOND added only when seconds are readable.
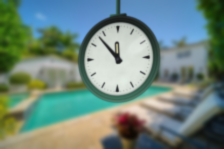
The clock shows h=11 m=53
